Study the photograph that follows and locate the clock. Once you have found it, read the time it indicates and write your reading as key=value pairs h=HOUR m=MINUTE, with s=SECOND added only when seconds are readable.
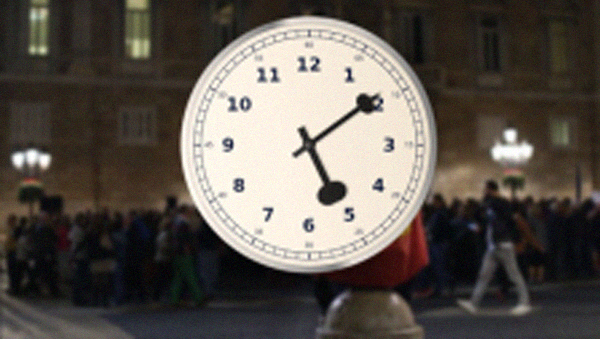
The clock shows h=5 m=9
